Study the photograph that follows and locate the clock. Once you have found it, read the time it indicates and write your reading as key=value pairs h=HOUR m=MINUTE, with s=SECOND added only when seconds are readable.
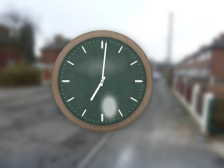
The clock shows h=7 m=1
